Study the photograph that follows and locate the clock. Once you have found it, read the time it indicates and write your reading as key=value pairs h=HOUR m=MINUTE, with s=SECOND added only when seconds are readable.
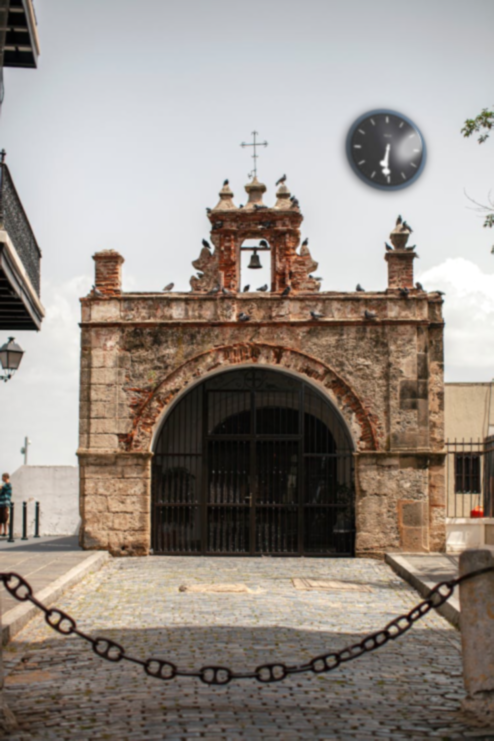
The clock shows h=6 m=31
